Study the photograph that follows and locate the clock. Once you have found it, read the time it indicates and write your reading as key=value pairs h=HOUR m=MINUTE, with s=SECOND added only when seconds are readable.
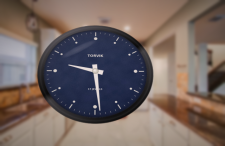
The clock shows h=9 m=29
